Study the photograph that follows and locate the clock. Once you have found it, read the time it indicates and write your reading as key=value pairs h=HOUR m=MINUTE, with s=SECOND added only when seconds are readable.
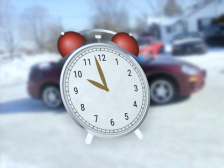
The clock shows h=9 m=58
